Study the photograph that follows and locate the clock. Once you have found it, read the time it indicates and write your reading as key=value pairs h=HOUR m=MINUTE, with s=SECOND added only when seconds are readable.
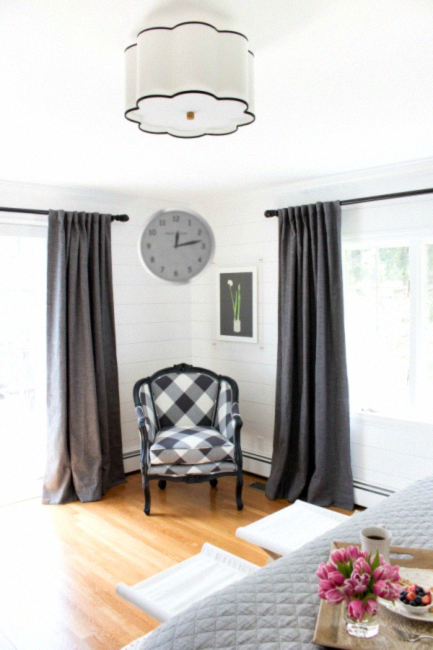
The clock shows h=12 m=13
